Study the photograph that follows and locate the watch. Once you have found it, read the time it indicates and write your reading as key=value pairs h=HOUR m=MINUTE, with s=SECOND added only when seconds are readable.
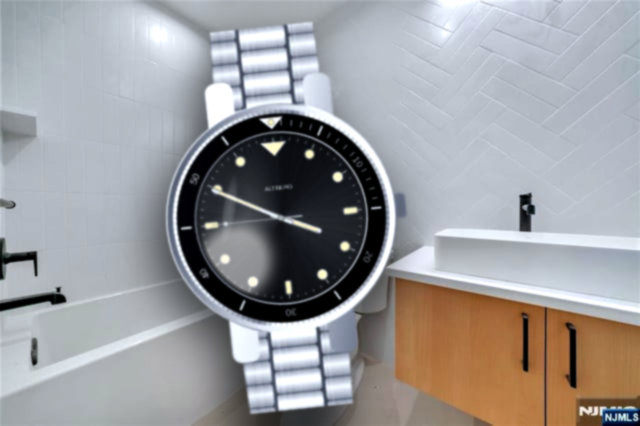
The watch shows h=3 m=49 s=45
